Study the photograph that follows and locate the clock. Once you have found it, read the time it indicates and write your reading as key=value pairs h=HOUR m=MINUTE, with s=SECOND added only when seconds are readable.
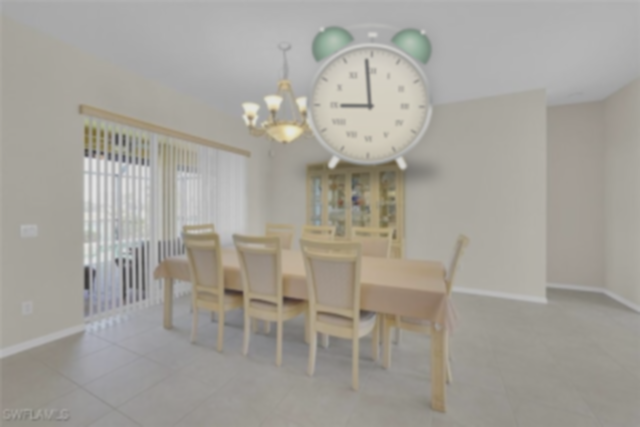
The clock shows h=8 m=59
